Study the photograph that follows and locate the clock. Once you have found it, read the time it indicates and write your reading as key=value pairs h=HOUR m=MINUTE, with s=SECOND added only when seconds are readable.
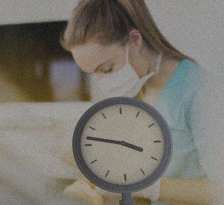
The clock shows h=3 m=47
